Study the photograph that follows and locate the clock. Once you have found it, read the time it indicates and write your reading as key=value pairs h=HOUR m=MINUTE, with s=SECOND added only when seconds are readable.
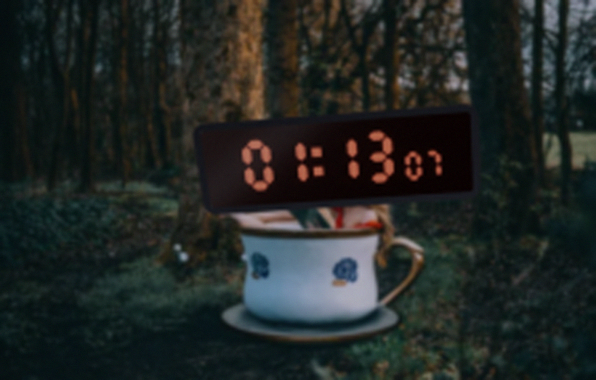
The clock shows h=1 m=13 s=7
